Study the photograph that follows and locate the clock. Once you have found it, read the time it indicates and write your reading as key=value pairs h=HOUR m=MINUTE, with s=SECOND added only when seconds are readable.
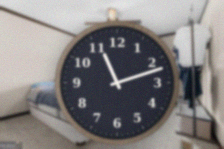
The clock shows h=11 m=12
